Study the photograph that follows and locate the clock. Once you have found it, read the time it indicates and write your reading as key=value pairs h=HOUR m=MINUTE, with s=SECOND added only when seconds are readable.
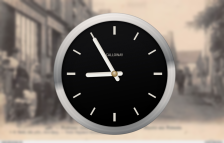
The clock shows h=8 m=55
